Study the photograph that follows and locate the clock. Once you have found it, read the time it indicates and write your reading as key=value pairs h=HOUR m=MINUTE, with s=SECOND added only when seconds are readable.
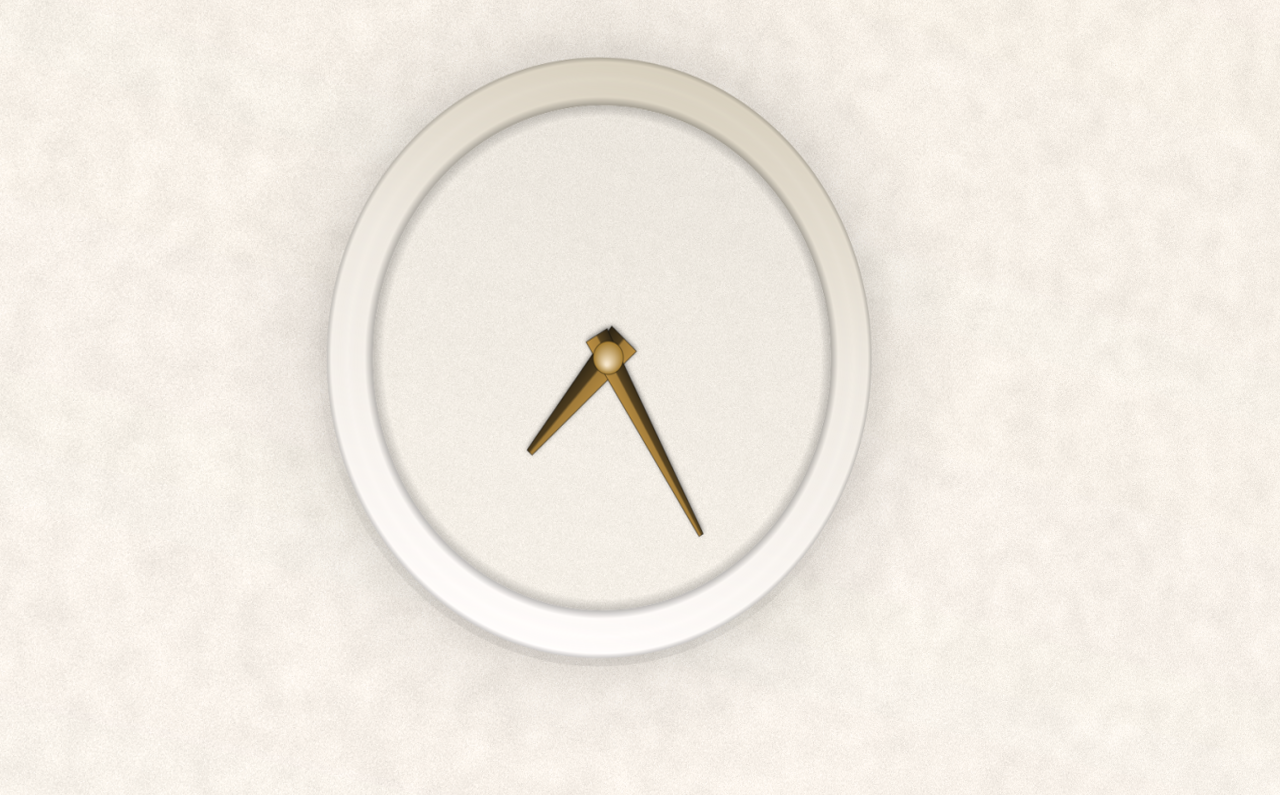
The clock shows h=7 m=25
